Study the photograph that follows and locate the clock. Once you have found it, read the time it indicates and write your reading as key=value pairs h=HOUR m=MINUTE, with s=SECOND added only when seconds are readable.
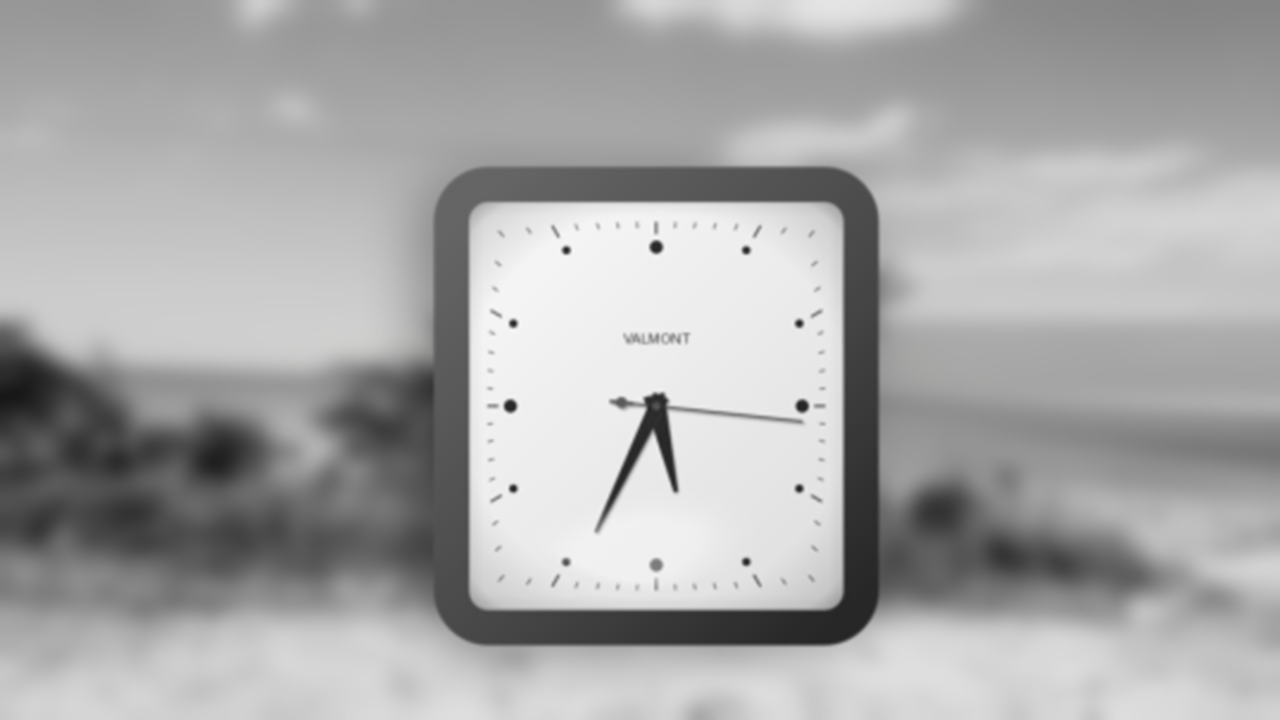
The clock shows h=5 m=34 s=16
